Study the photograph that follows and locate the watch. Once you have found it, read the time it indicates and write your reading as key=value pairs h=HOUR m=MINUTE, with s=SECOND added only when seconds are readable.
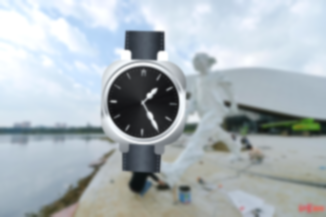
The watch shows h=1 m=25
